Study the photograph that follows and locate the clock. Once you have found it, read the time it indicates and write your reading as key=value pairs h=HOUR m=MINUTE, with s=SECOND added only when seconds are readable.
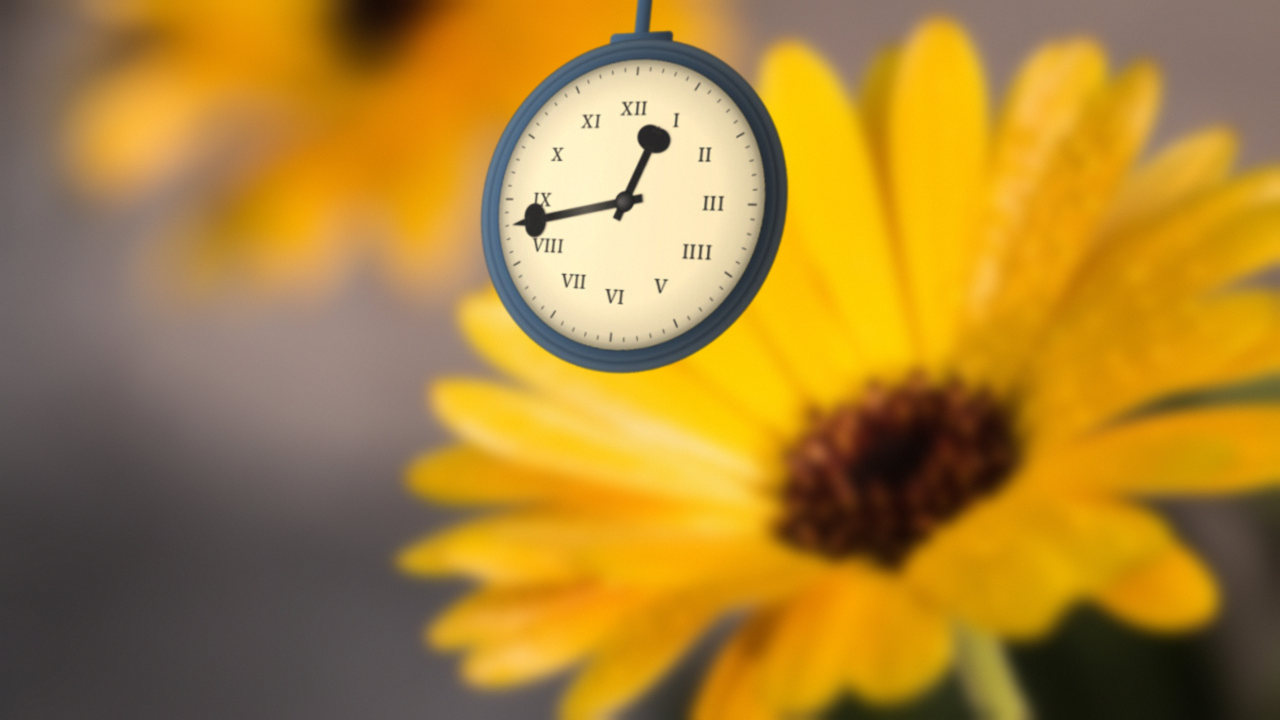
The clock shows h=12 m=43
